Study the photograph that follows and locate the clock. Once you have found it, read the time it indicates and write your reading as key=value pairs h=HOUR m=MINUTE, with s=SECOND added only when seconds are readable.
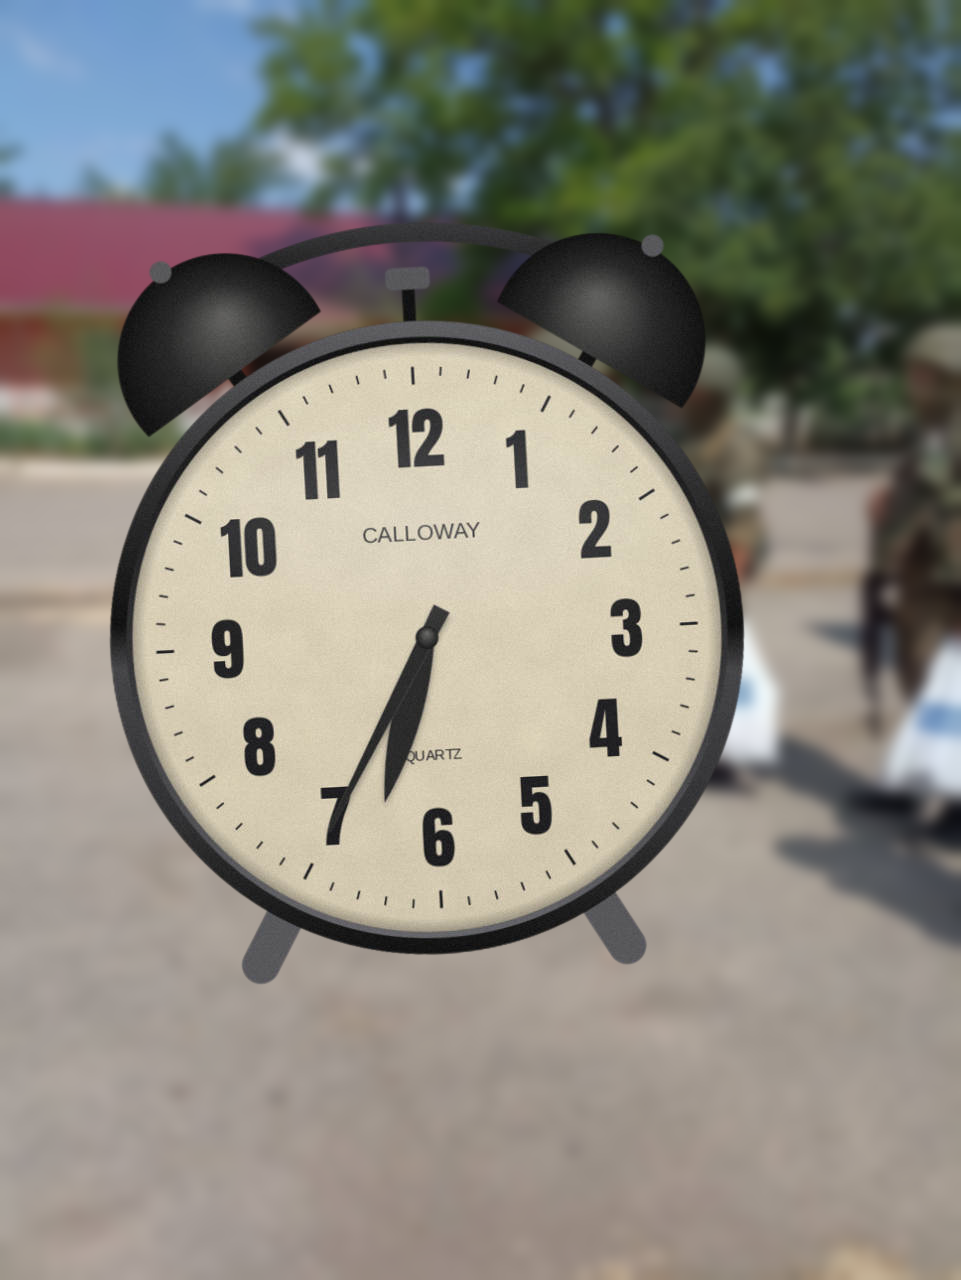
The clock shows h=6 m=35
